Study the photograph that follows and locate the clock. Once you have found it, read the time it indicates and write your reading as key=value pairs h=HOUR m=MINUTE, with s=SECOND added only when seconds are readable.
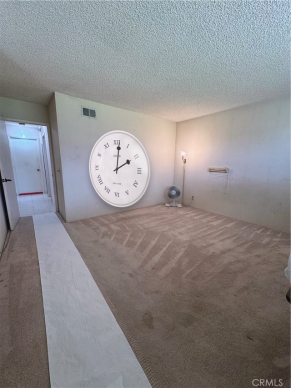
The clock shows h=2 m=1
